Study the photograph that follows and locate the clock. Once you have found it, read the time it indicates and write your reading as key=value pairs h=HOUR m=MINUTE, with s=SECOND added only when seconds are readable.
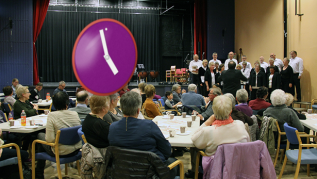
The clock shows h=4 m=58
